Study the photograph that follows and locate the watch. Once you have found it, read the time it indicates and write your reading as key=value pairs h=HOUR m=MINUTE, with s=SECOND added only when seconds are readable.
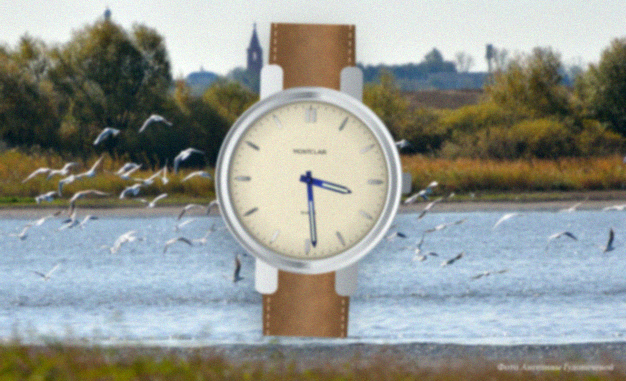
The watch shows h=3 m=29
